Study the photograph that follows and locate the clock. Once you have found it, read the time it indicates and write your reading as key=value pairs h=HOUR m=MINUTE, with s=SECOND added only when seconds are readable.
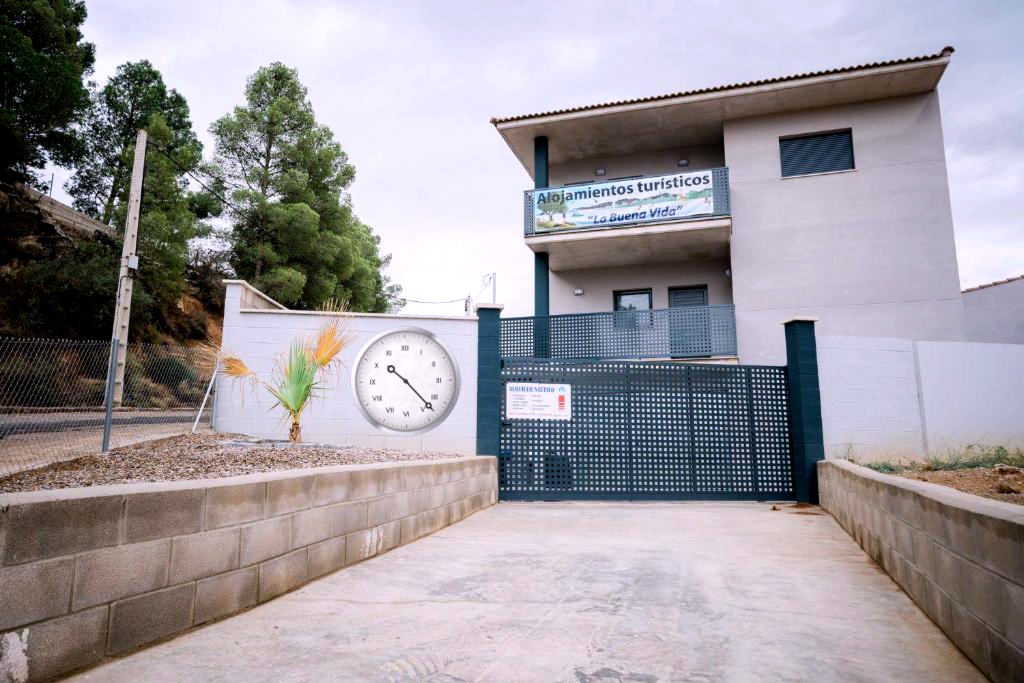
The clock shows h=10 m=23
